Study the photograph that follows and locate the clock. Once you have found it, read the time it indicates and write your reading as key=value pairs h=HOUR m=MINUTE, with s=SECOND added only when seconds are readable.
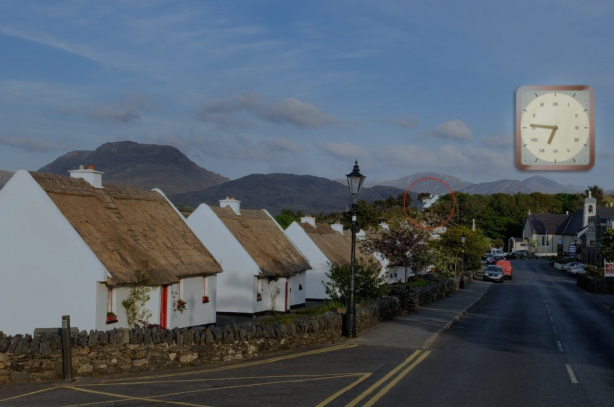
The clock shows h=6 m=46
